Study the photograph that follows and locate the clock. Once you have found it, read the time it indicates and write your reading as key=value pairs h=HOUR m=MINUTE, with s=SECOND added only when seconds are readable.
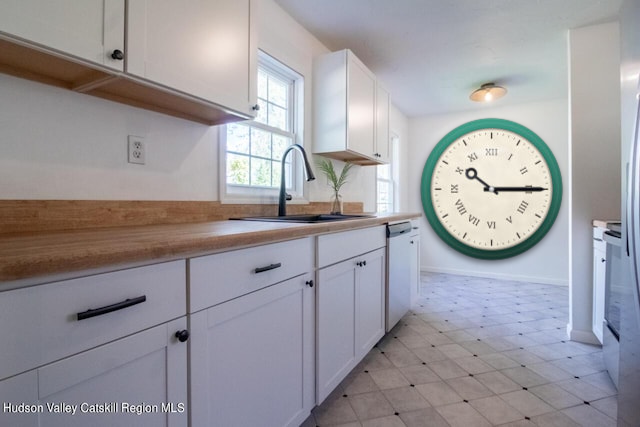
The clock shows h=10 m=15
